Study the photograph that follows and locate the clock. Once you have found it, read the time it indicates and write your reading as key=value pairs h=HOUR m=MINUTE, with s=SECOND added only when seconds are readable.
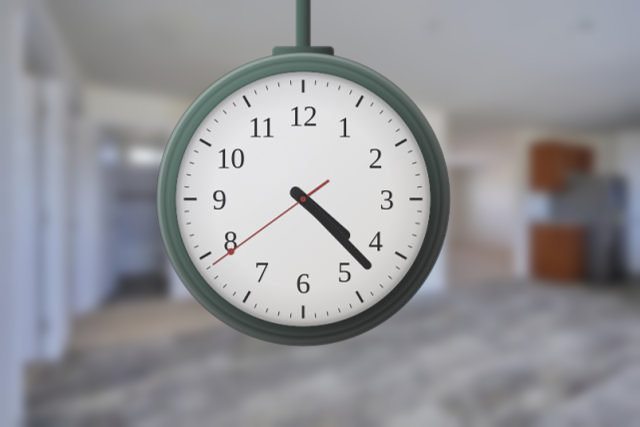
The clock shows h=4 m=22 s=39
